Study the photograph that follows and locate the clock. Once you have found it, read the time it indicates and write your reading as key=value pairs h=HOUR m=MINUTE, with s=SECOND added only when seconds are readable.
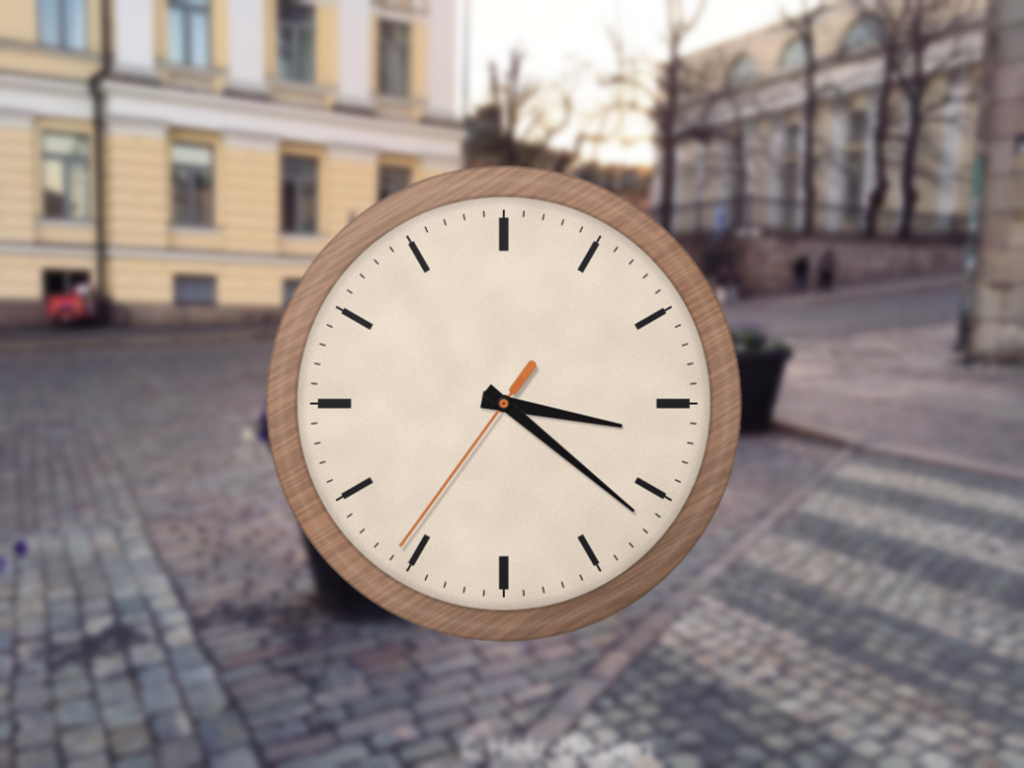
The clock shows h=3 m=21 s=36
